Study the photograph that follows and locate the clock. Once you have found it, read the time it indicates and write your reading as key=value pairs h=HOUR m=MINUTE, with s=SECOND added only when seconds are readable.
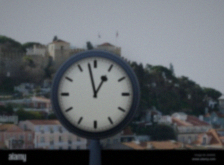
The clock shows h=12 m=58
